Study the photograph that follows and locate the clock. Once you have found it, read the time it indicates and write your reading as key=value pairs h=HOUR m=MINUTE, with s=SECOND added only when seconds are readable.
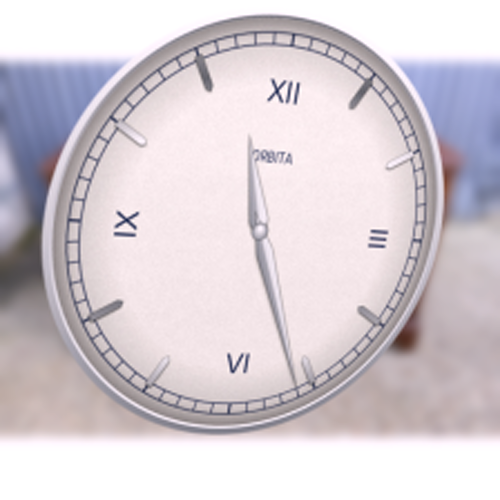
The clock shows h=11 m=26
